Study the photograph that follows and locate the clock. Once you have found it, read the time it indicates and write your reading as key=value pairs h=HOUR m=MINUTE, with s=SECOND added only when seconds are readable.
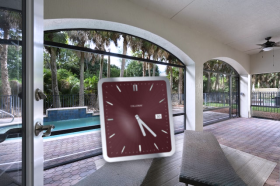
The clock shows h=5 m=23
